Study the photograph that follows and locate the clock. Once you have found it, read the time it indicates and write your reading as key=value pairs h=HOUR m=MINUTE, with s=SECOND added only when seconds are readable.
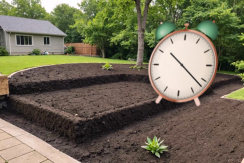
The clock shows h=10 m=22
